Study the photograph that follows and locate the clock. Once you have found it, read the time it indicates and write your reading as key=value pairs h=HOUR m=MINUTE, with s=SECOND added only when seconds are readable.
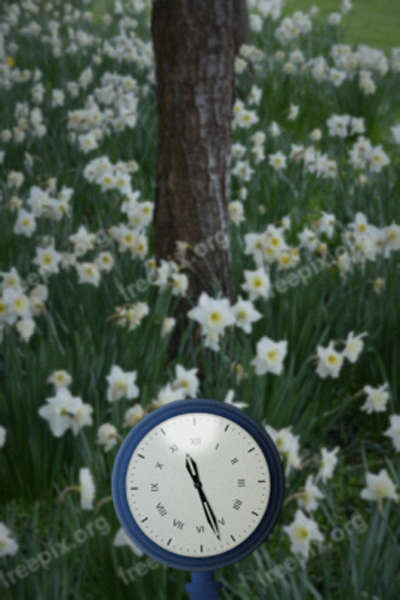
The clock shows h=11 m=27
